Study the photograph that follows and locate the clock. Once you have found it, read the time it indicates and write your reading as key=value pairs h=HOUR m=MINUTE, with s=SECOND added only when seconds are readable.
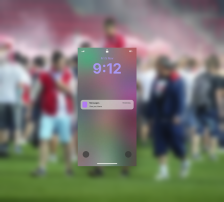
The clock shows h=9 m=12
